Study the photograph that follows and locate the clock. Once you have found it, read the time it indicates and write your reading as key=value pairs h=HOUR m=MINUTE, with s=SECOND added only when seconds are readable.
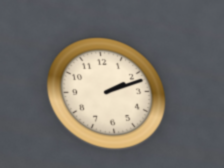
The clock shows h=2 m=12
